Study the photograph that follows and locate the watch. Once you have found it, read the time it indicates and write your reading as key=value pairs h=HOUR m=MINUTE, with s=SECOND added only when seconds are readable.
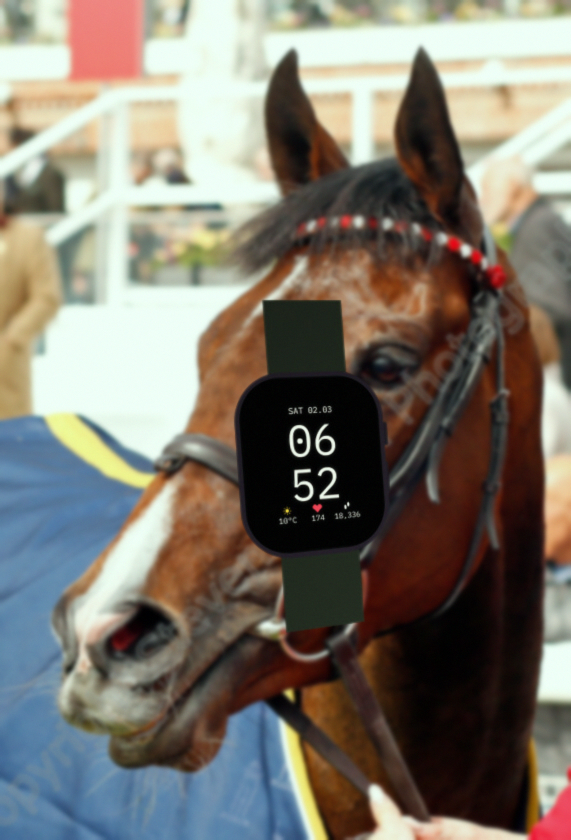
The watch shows h=6 m=52
